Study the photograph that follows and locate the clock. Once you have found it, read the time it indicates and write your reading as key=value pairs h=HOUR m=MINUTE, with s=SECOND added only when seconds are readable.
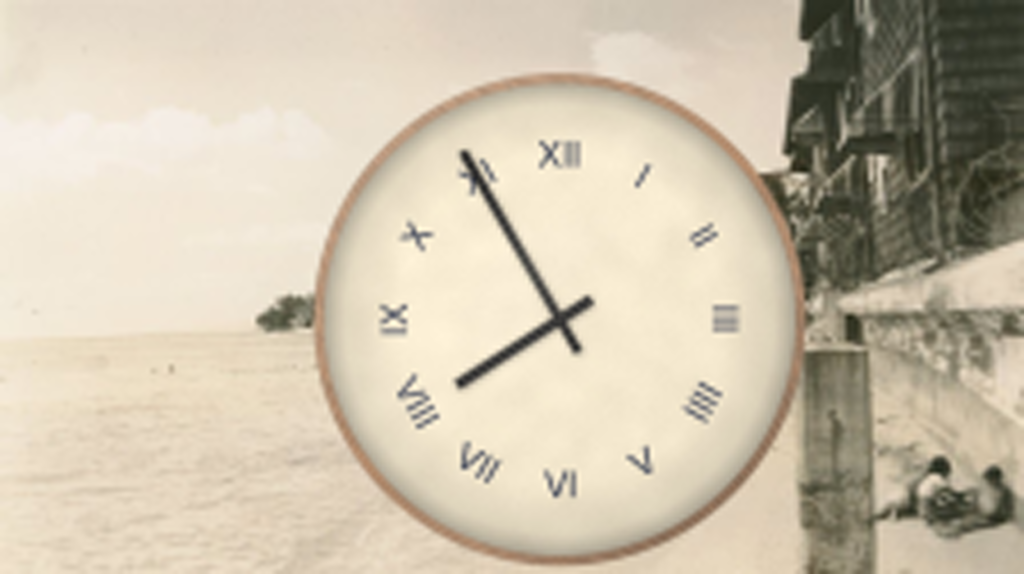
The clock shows h=7 m=55
